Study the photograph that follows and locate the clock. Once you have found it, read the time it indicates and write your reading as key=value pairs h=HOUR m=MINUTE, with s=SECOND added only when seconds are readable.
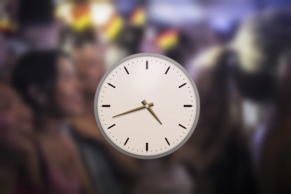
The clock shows h=4 m=42
